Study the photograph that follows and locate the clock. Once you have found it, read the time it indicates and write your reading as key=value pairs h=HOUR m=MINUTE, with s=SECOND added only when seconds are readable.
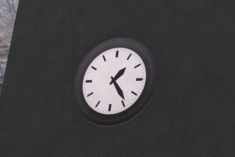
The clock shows h=1 m=24
